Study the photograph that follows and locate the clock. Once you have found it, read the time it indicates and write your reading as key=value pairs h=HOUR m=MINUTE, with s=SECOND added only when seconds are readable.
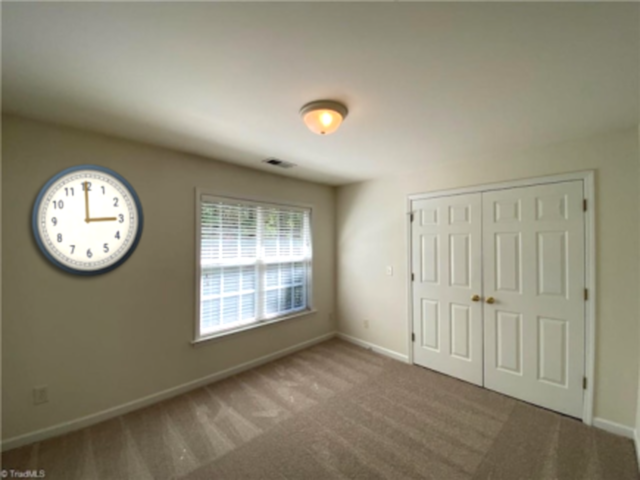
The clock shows h=3 m=0
